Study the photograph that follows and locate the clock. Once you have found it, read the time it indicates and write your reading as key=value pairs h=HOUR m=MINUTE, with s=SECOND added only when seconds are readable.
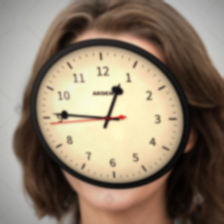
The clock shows h=12 m=45 s=44
